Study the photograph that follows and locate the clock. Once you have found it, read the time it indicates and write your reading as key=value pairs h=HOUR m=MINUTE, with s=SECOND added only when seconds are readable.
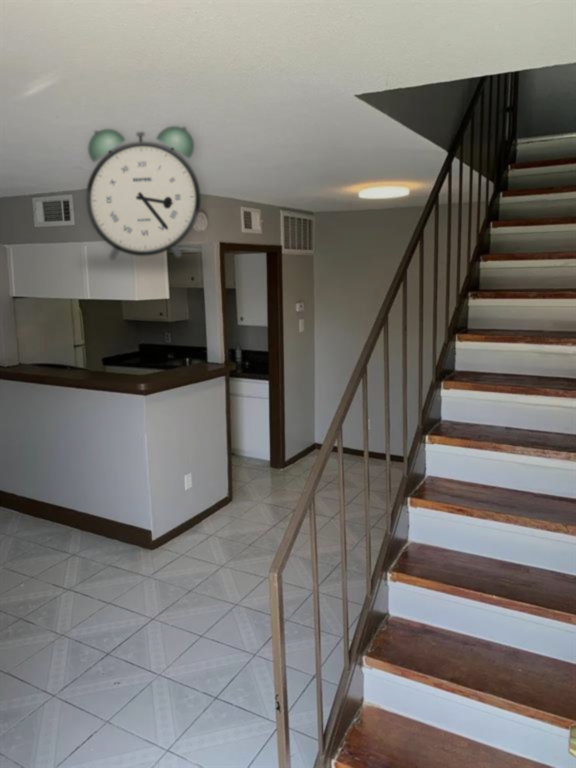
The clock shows h=3 m=24
